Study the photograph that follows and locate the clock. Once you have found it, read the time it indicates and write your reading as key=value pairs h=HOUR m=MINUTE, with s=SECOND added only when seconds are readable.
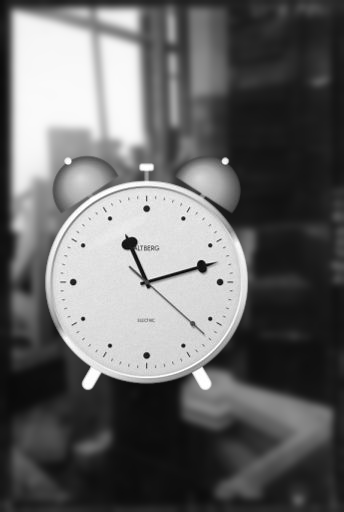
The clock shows h=11 m=12 s=22
